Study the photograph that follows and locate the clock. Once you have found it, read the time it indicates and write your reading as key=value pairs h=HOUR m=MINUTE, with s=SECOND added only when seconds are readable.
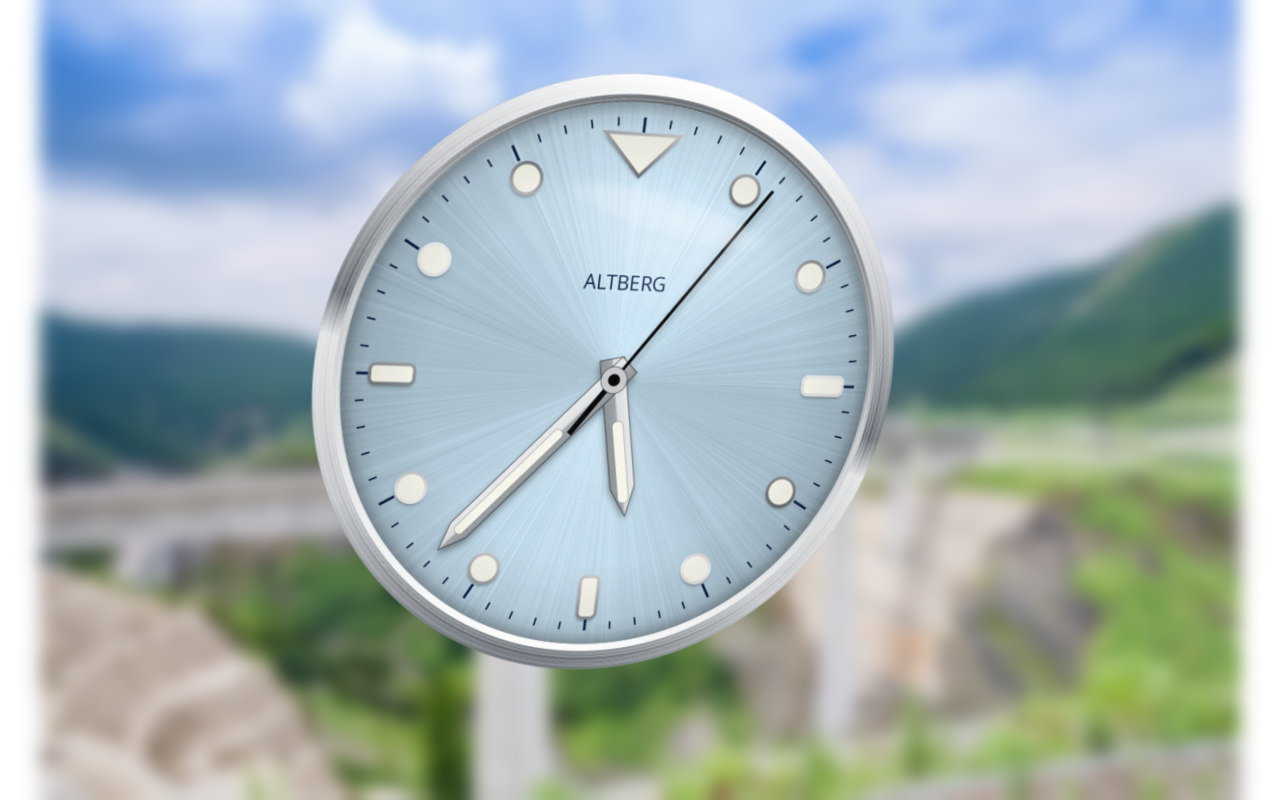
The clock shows h=5 m=37 s=6
